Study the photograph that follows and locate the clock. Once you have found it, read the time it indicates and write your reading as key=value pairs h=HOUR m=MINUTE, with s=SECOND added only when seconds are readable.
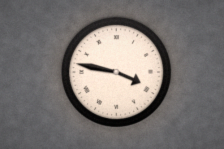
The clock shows h=3 m=47
